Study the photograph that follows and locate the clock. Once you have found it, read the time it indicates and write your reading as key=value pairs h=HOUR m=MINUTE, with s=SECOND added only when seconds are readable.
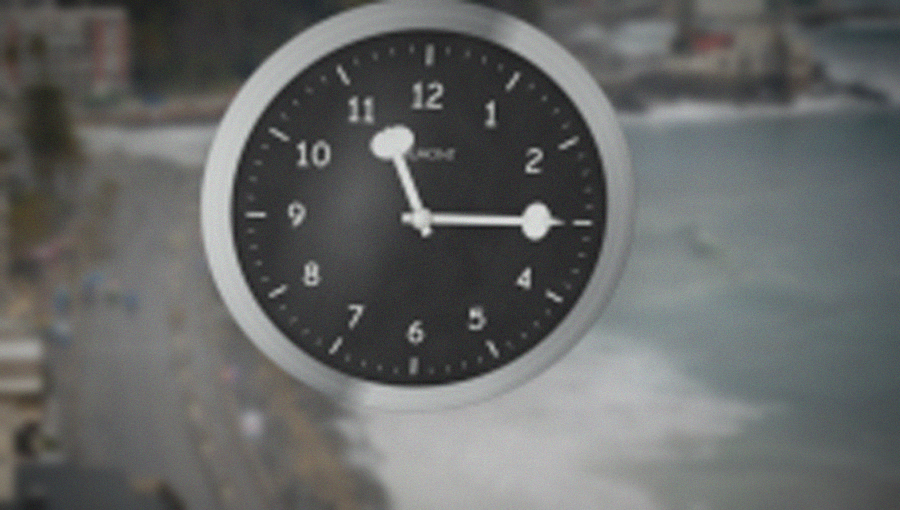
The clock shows h=11 m=15
